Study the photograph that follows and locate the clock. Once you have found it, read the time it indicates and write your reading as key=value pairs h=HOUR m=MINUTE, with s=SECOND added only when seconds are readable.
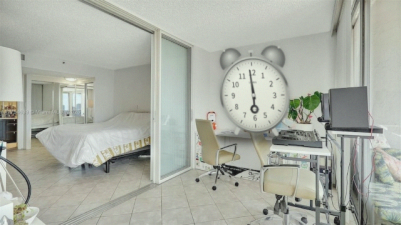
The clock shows h=5 m=59
